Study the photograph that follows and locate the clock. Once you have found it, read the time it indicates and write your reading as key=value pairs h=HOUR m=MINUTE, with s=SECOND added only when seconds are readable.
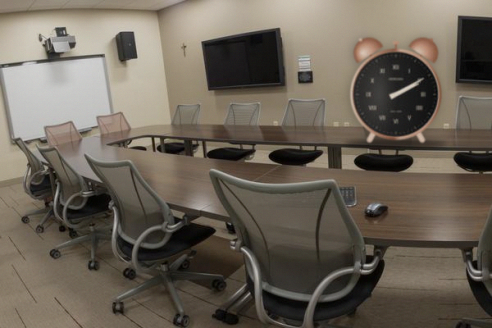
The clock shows h=2 m=10
